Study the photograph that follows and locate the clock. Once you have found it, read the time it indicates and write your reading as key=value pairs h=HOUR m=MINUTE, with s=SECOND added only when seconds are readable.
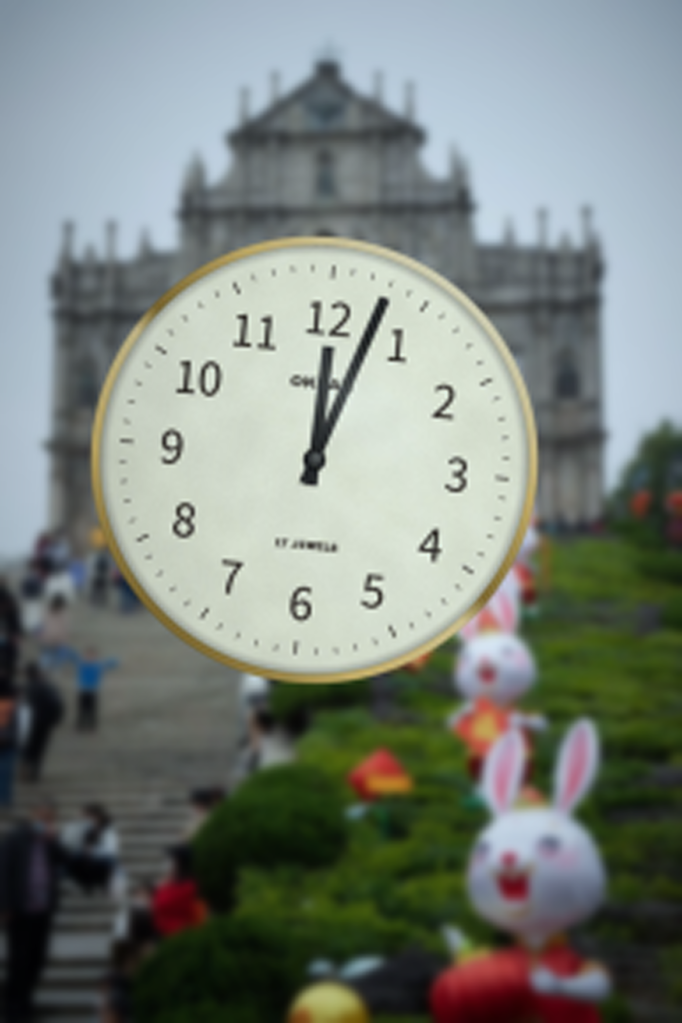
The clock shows h=12 m=3
